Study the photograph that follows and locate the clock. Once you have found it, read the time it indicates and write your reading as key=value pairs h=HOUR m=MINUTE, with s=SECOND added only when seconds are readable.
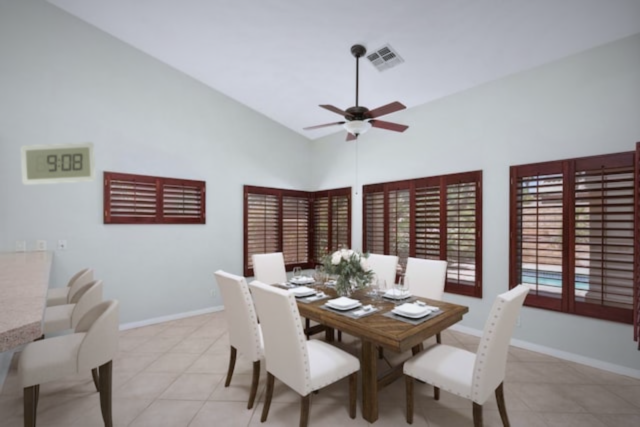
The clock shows h=9 m=8
